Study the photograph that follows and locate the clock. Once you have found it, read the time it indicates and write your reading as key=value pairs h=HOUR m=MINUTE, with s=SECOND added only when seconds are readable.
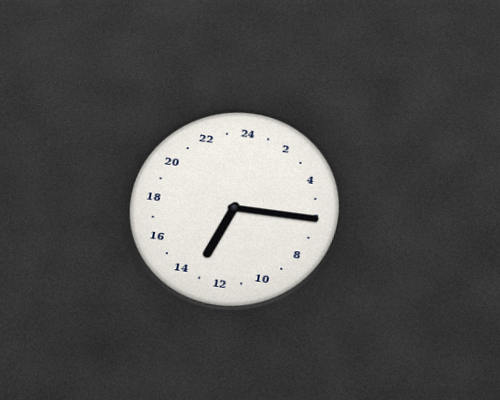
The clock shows h=13 m=15
